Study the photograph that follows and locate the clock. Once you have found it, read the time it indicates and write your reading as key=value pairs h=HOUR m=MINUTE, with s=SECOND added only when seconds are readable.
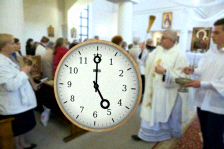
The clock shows h=5 m=0
